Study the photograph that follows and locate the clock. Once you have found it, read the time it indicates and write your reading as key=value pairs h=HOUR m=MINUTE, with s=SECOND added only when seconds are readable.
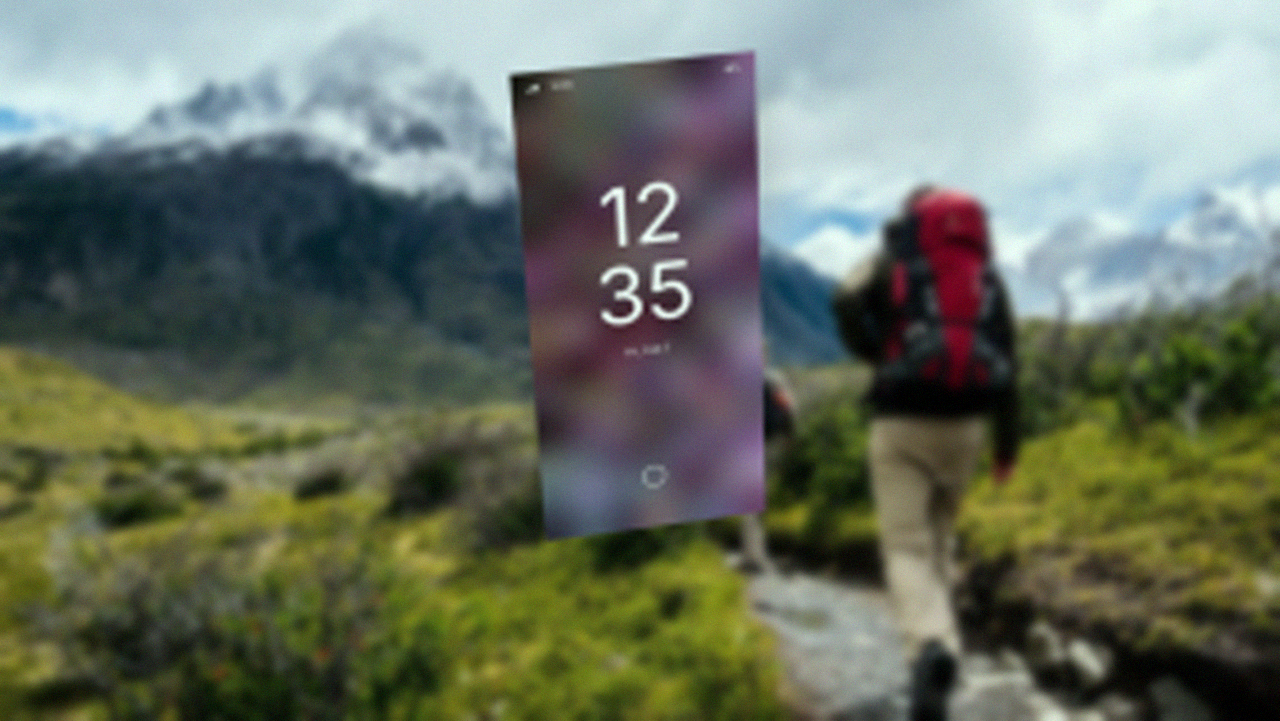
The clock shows h=12 m=35
